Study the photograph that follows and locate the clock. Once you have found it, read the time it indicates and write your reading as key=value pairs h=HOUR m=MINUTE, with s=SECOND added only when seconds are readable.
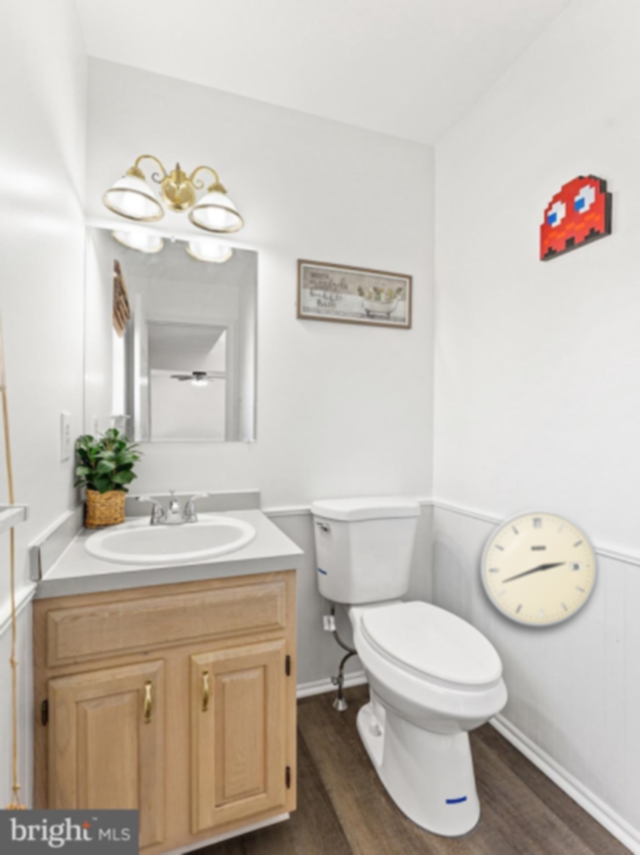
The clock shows h=2 m=42
